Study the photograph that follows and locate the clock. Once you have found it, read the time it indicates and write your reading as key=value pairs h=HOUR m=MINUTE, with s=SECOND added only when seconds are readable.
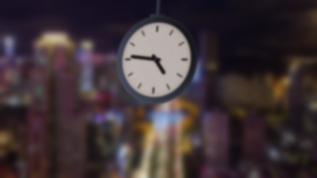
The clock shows h=4 m=46
